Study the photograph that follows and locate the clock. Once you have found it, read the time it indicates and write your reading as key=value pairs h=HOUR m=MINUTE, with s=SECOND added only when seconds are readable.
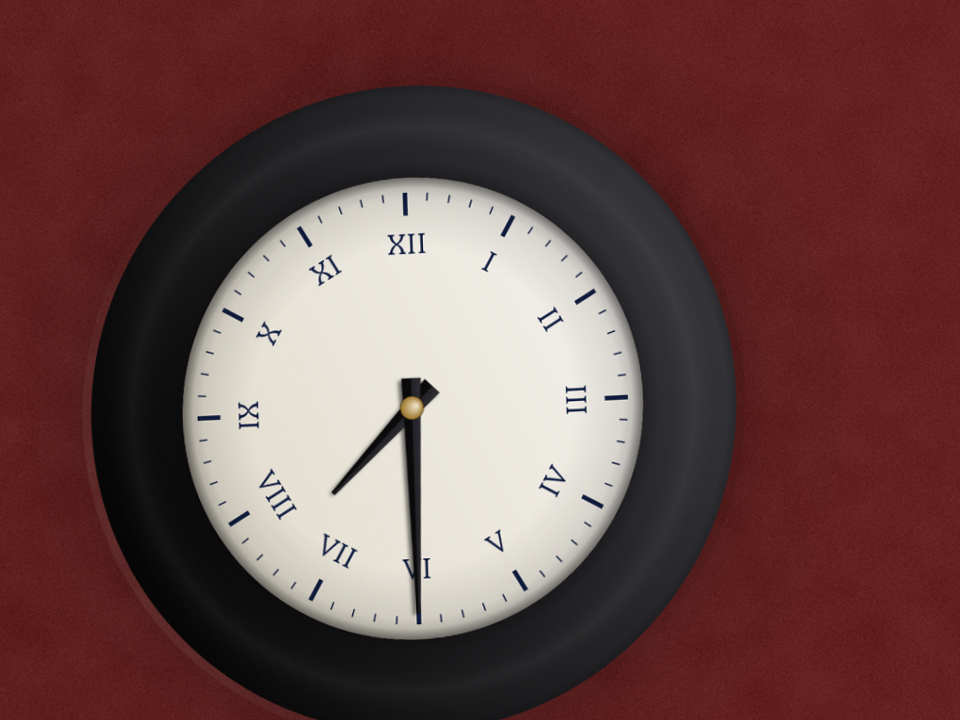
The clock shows h=7 m=30
